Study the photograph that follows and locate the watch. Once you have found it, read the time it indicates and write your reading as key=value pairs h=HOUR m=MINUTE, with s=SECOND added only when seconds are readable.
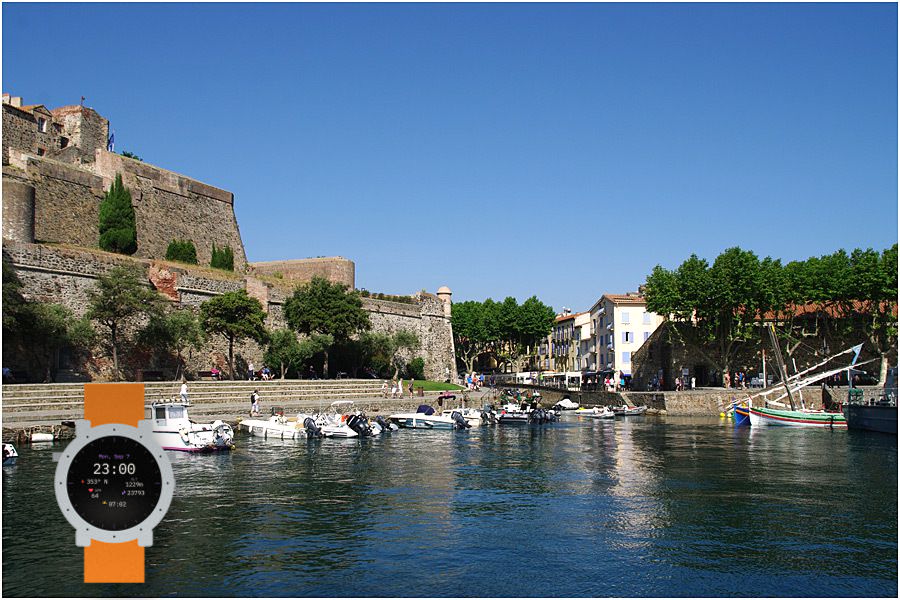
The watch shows h=23 m=0
